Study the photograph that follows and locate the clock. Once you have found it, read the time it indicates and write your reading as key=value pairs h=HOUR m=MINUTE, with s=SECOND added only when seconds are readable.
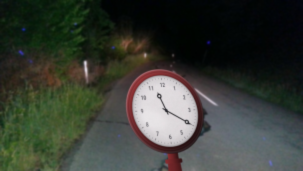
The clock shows h=11 m=20
